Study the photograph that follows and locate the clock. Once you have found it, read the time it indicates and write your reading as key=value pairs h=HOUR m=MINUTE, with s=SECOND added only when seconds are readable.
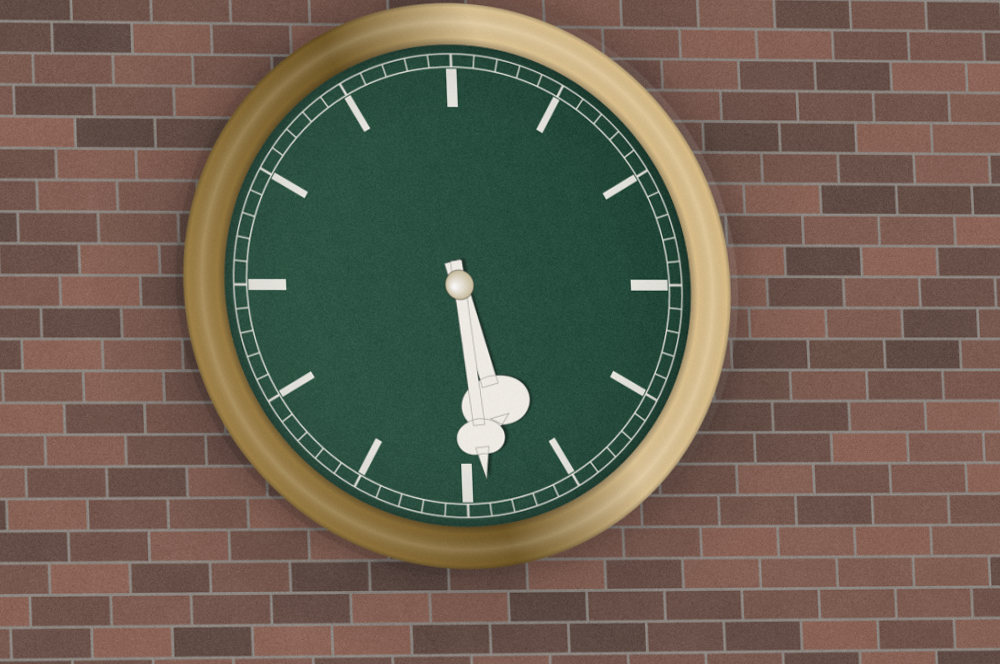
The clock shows h=5 m=29
